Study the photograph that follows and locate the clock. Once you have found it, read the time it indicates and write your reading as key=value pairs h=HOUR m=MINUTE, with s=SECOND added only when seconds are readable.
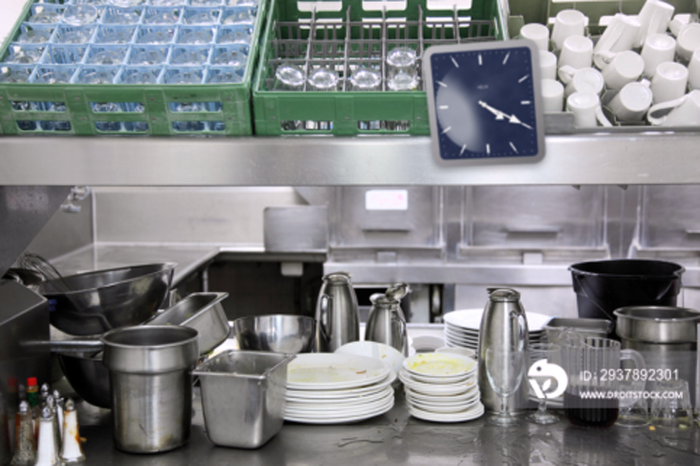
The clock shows h=4 m=20
